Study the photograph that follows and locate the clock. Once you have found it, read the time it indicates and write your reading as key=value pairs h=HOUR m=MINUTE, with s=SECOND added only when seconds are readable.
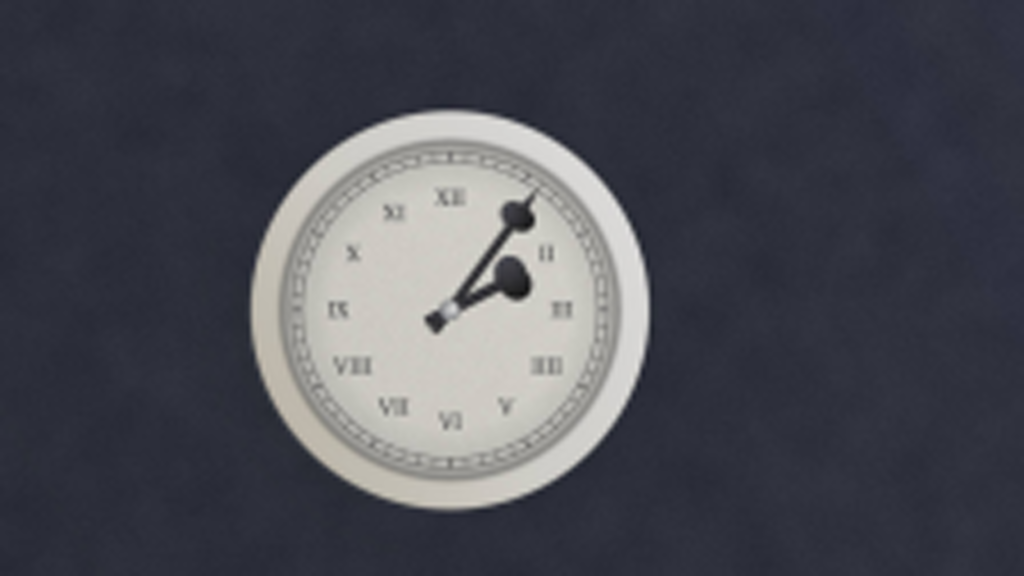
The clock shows h=2 m=6
